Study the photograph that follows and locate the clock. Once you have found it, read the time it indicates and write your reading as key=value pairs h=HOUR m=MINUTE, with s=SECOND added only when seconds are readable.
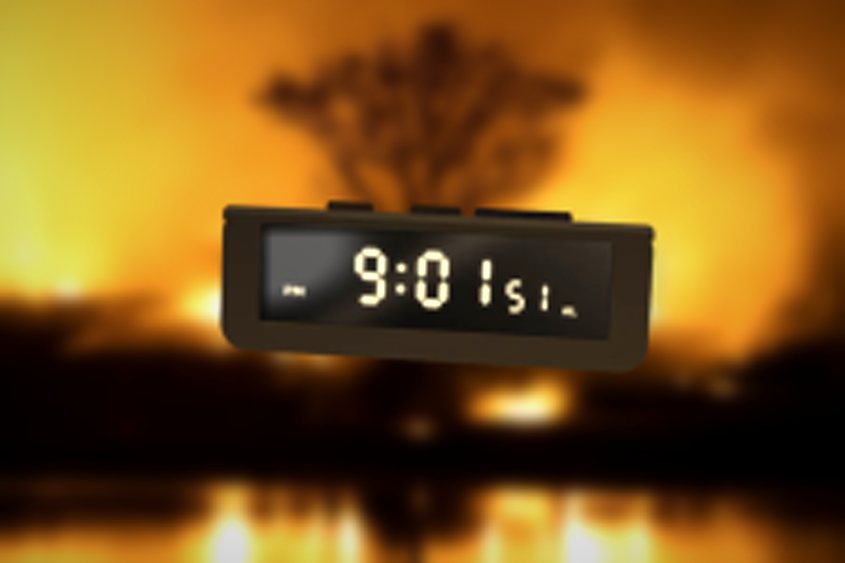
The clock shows h=9 m=1 s=51
